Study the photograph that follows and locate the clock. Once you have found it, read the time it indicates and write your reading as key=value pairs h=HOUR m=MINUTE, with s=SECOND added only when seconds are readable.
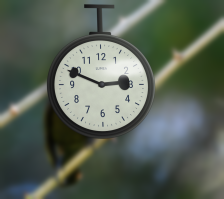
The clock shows h=2 m=49
